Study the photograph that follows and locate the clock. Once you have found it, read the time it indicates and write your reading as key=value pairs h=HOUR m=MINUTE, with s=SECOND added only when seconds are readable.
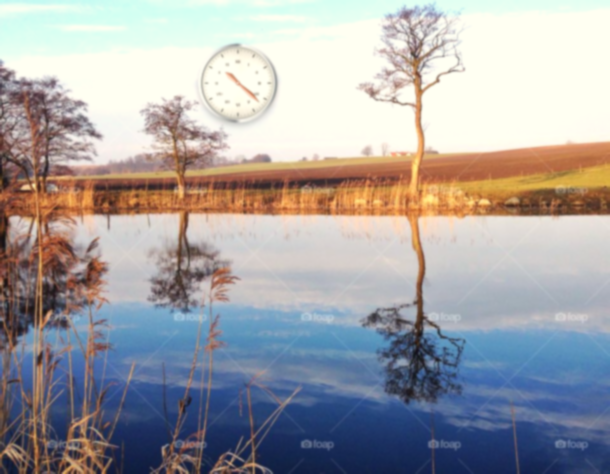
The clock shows h=10 m=22
